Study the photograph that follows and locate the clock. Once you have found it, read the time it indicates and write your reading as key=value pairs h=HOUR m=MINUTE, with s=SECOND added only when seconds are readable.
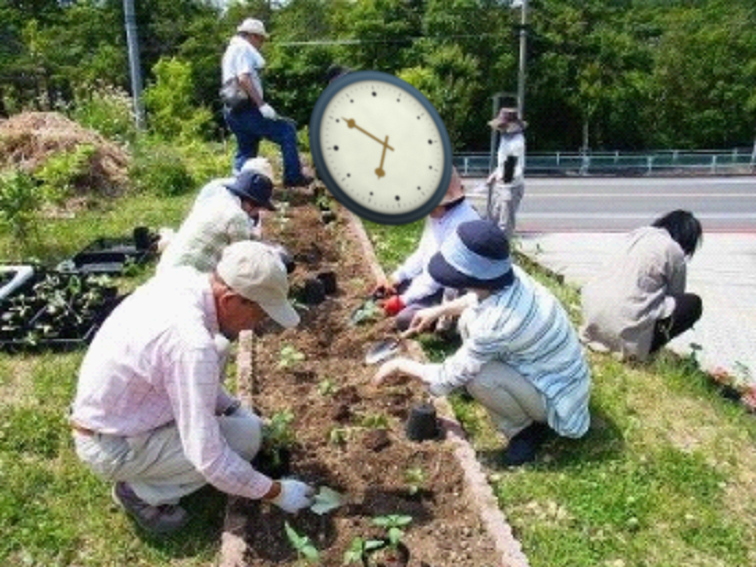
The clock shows h=6 m=51
